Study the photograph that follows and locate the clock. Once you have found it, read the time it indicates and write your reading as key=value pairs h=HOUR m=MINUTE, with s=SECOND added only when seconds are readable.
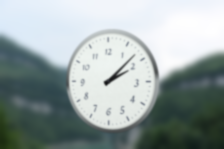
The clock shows h=2 m=8
